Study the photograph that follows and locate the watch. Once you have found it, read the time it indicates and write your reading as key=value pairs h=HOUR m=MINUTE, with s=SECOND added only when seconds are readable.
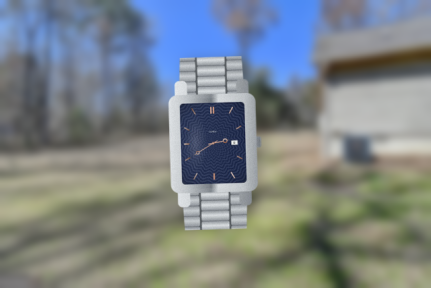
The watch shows h=2 m=40
